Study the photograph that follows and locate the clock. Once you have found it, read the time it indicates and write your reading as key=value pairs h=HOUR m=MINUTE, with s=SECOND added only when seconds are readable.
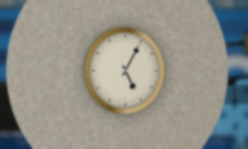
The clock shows h=5 m=5
